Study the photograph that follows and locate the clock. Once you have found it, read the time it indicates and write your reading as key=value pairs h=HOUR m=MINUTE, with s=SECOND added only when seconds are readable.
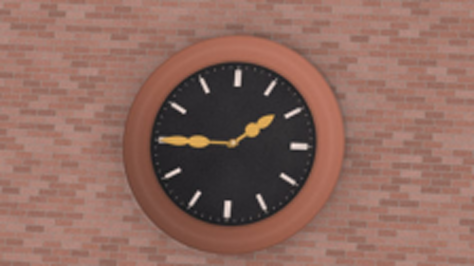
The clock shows h=1 m=45
